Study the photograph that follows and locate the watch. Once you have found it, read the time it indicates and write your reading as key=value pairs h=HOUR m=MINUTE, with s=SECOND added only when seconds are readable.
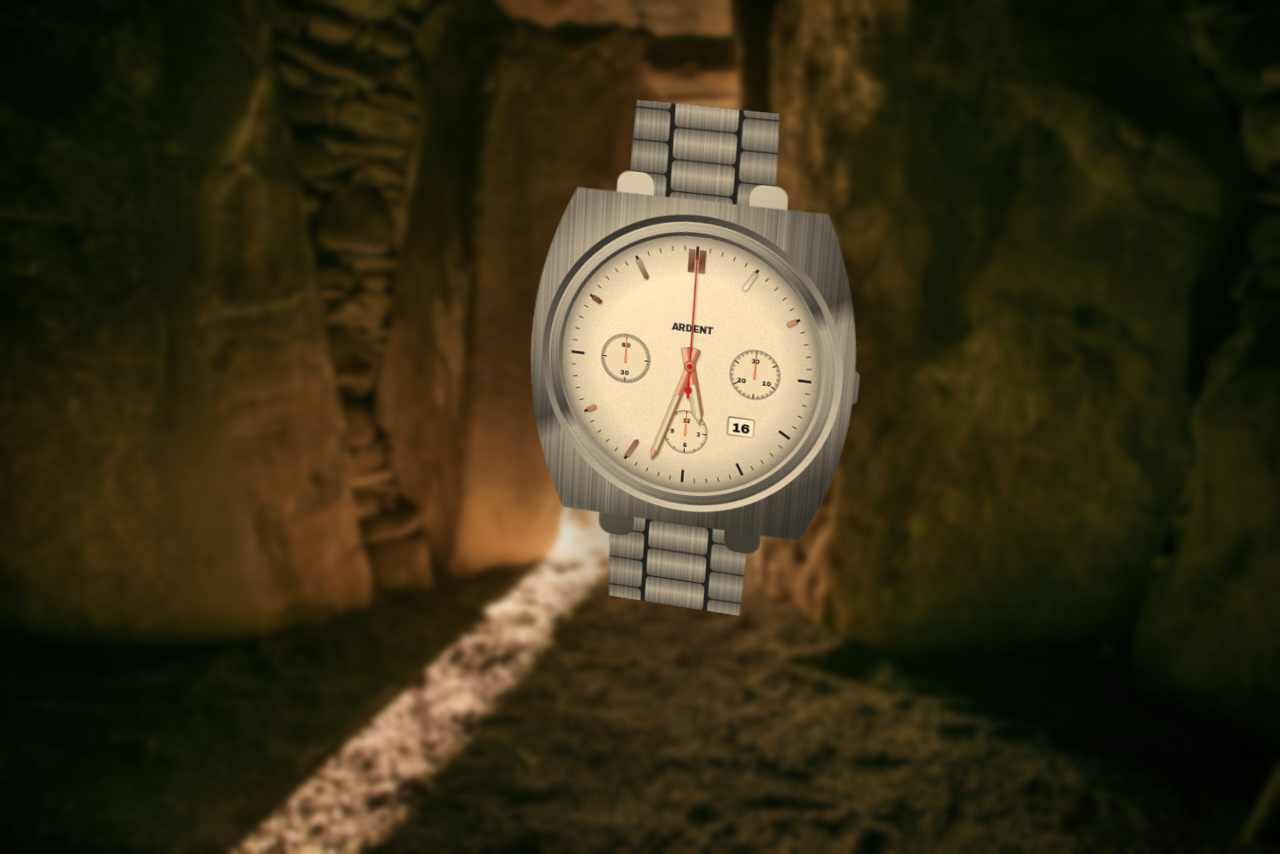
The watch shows h=5 m=33
